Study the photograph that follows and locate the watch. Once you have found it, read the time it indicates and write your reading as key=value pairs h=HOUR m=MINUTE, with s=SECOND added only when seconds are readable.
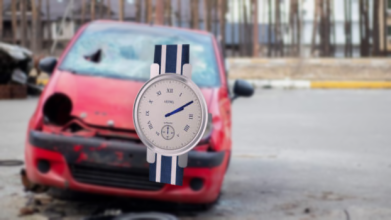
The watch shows h=2 m=10
